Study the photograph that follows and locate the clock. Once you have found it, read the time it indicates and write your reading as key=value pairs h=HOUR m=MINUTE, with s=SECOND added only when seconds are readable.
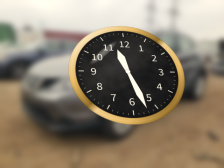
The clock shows h=11 m=27
